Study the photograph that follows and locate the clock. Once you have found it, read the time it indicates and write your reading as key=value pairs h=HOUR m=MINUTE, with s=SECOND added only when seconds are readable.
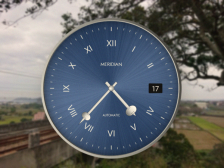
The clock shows h=4 m=37
